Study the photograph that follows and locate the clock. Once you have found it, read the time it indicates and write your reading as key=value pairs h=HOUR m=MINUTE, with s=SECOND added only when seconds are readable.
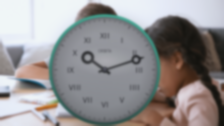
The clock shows h=10 m=12
